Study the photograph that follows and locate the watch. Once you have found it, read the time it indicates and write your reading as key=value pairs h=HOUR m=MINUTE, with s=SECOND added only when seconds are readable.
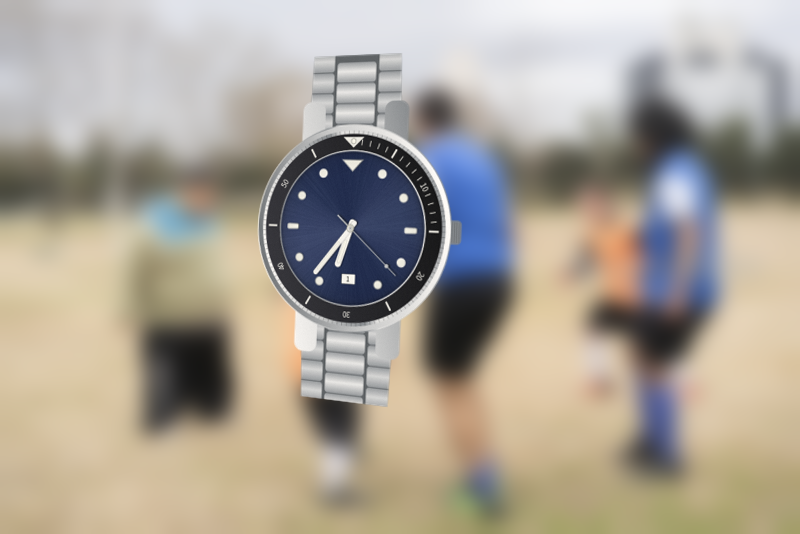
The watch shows h=6 m=36 s=22
